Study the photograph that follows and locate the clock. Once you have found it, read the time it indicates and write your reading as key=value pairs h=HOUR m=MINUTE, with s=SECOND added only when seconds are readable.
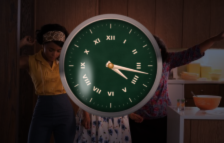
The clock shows h=4 m=17
